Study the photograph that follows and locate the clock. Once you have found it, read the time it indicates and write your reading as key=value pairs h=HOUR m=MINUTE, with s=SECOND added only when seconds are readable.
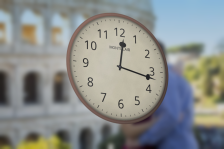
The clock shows h=12 m=17
